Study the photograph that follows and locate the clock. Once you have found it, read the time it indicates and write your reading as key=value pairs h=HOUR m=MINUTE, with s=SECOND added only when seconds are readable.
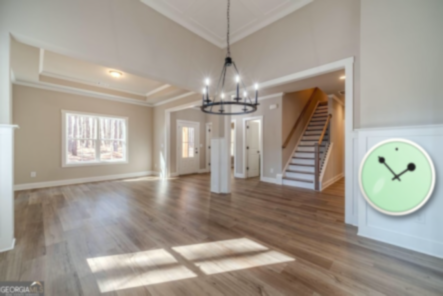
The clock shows h=1 m=53
